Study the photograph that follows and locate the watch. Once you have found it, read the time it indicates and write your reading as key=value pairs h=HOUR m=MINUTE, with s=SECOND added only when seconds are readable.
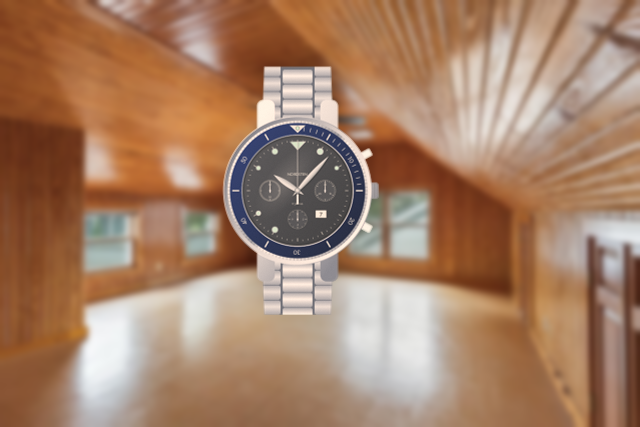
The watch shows h=10 m=7
